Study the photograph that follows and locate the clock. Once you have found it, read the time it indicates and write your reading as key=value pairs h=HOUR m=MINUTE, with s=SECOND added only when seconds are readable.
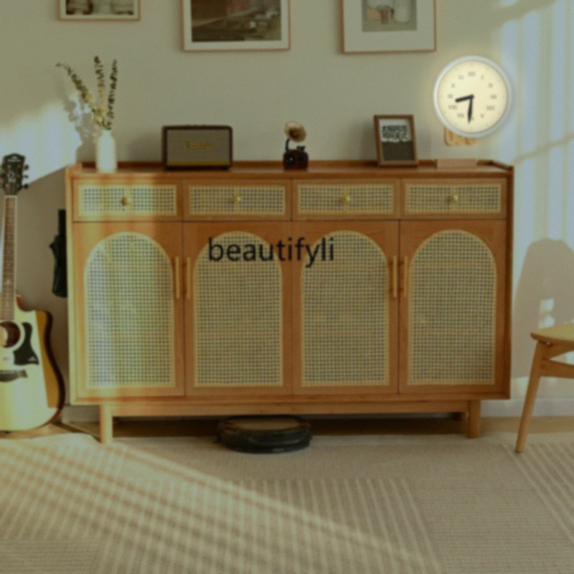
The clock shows h=8 m=31
